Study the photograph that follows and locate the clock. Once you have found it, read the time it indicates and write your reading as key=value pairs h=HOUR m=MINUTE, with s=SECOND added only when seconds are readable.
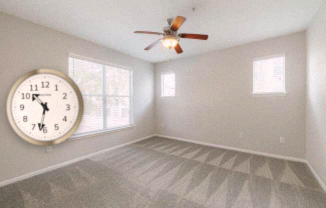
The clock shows h=10 m=32
